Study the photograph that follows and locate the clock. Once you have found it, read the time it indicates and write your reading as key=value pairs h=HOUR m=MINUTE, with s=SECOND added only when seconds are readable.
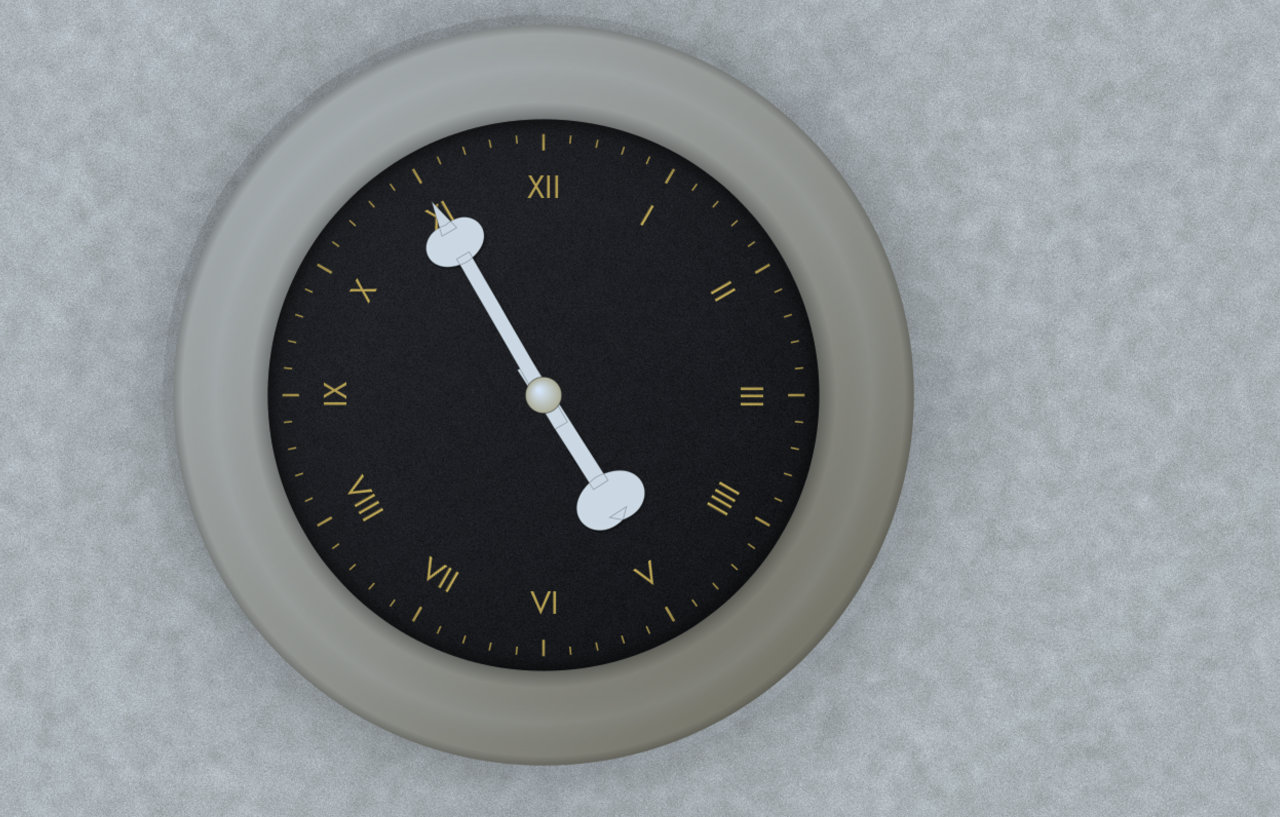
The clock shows h=4 m=55
